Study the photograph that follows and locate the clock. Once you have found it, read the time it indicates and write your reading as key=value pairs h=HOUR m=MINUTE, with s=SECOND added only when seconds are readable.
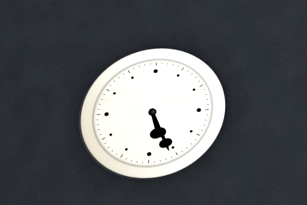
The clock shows h=5 m=26
